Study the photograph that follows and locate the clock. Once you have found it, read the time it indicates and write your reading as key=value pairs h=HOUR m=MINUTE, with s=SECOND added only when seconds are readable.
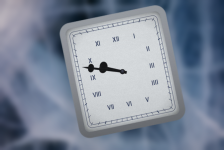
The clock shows h=9 m=48
